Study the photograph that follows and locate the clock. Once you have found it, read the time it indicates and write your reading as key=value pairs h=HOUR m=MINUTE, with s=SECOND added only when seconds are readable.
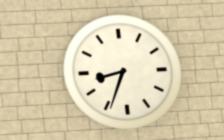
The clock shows h=8 m=34
